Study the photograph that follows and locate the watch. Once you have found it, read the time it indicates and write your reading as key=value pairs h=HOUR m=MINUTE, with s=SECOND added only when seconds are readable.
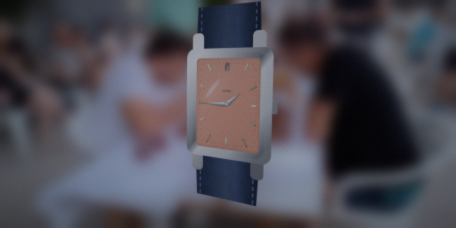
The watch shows h=1 m=45
